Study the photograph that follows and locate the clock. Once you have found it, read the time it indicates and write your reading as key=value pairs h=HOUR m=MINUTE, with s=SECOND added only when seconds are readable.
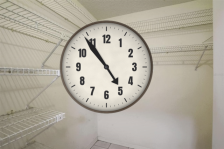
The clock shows h=4 m=54
